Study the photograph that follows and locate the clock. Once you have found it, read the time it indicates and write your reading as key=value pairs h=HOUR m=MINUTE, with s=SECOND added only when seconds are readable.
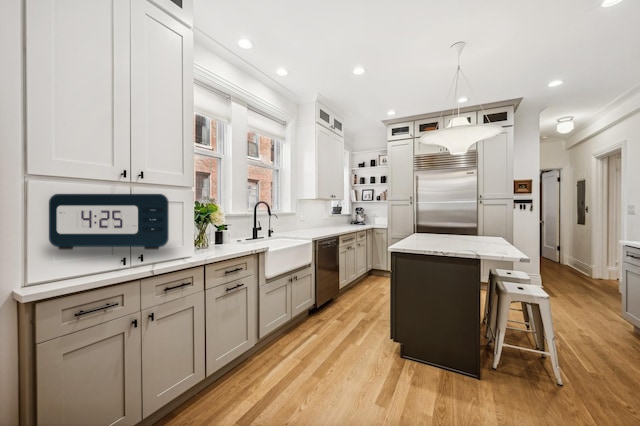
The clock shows h=4 m=25
